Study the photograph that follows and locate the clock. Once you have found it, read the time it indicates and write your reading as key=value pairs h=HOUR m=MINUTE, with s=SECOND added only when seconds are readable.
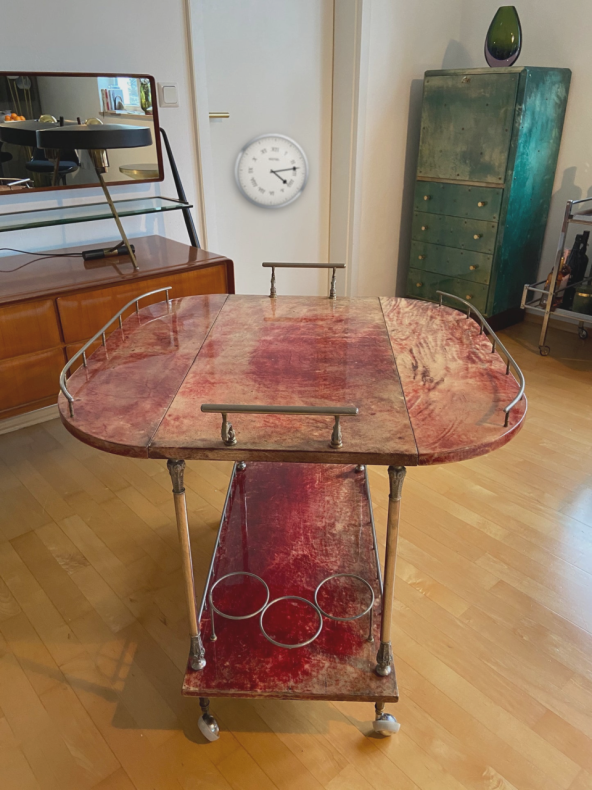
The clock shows h=4 m=13
